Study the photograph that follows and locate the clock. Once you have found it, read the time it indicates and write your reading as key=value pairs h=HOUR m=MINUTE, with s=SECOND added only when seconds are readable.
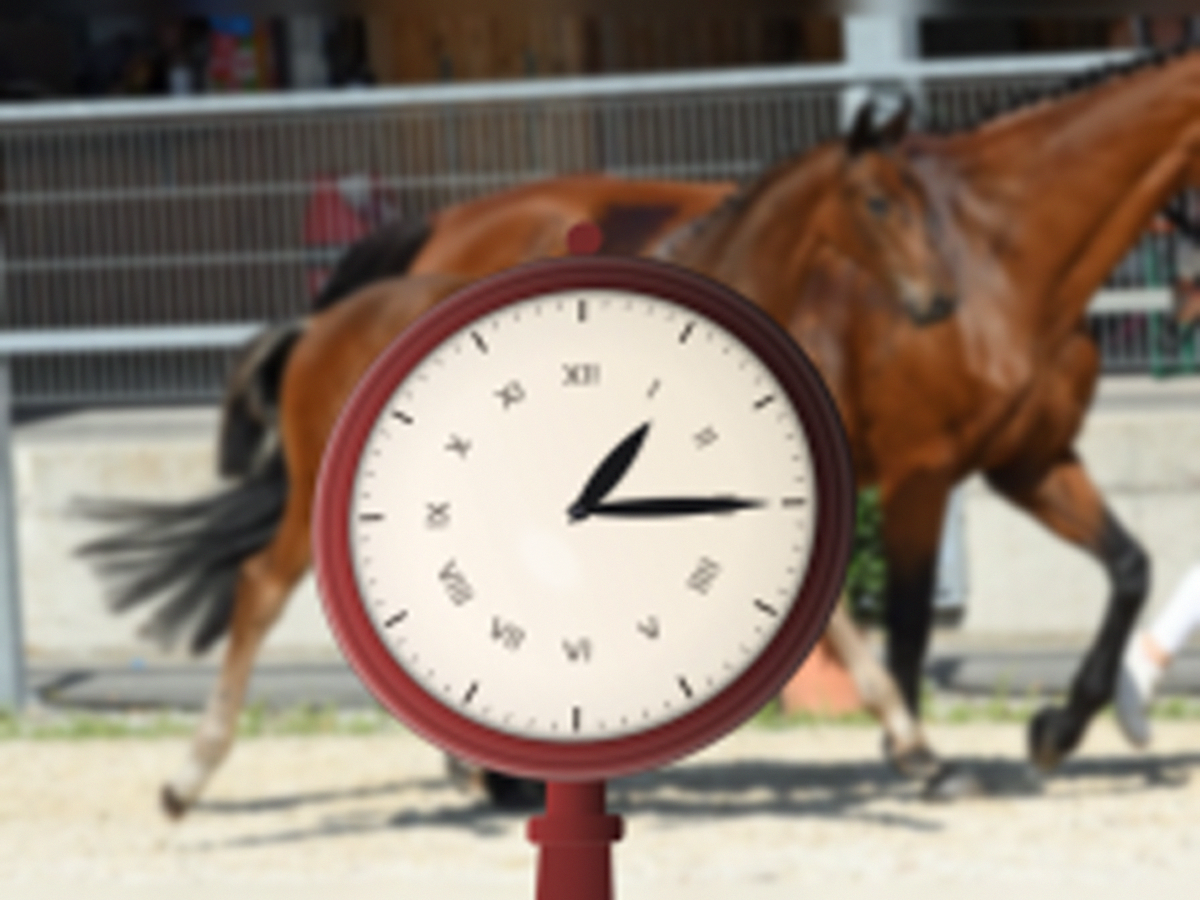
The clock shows h=1 m=15
